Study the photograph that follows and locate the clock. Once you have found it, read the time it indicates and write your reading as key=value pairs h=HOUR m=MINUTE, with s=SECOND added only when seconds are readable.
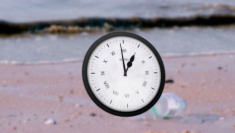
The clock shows h=12 m=59
